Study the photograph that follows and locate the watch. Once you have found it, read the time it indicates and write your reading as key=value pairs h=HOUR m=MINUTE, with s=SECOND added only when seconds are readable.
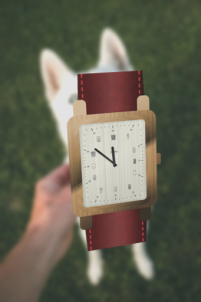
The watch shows h=11 m=52
